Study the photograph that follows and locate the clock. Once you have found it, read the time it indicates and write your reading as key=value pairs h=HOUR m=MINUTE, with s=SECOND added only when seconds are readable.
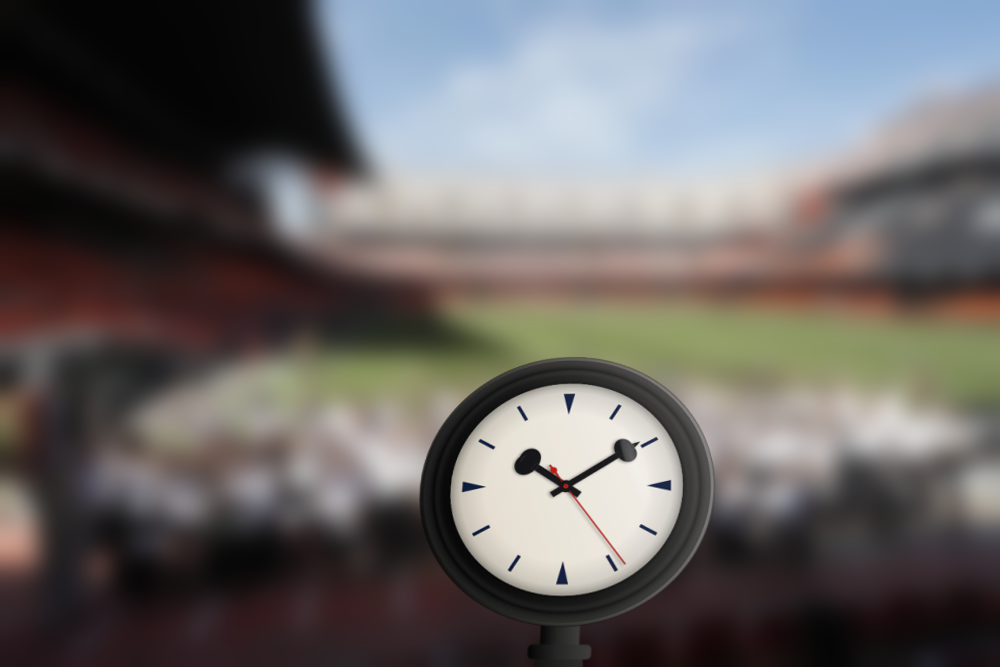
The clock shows h=10 m=9 s=24
